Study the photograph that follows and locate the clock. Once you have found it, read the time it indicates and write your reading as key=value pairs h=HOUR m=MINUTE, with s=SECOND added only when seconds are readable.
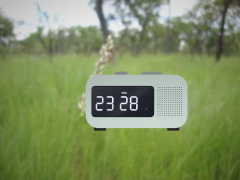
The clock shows h=23 m=28
